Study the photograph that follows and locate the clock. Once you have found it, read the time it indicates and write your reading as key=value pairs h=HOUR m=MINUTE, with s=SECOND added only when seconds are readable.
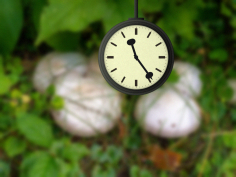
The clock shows h=11 m=24
